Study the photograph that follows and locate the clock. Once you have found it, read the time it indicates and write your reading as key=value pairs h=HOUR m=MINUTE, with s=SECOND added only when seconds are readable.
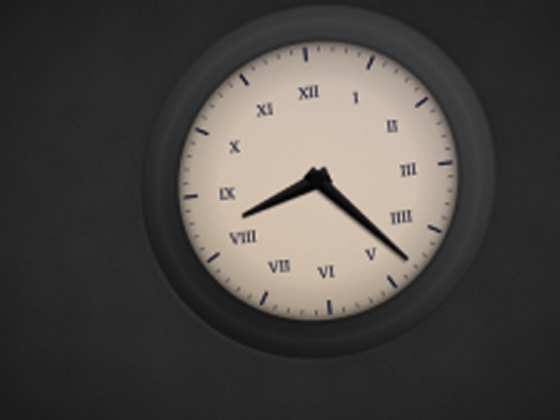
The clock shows h=8 m=23
